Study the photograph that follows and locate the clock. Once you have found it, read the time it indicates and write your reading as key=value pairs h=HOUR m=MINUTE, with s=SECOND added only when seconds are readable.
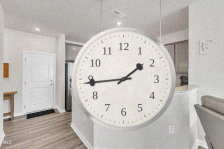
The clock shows h=1 m=44
